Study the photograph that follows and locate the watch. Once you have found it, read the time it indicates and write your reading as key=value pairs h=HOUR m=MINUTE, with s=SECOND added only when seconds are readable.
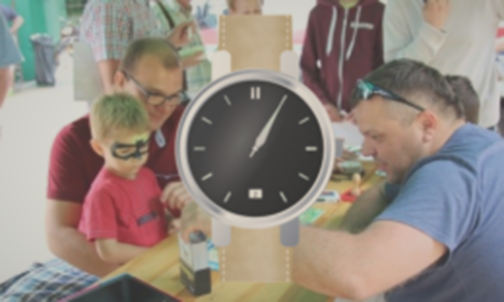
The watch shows h=1 m=5
